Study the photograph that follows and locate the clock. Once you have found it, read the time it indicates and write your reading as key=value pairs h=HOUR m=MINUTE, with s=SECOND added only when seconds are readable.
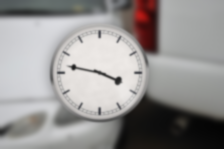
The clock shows h=3 m=47
